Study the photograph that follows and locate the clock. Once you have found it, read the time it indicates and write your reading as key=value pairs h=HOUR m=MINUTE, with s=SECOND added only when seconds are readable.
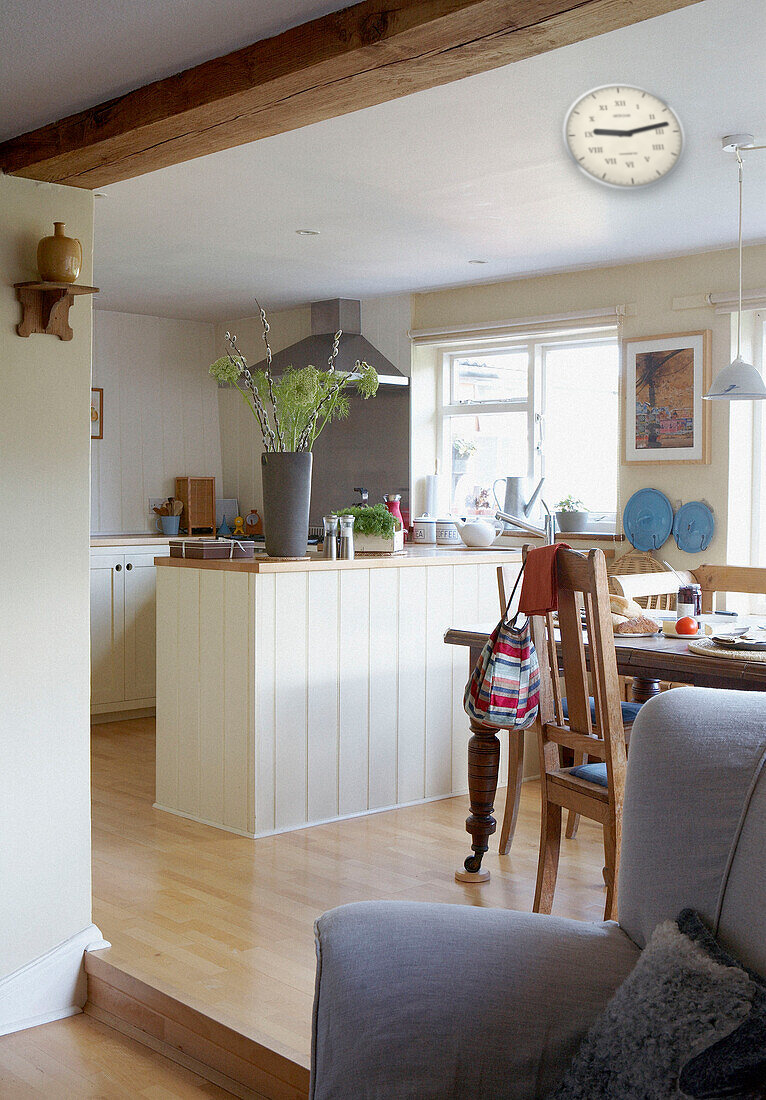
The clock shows h=9 m=13
